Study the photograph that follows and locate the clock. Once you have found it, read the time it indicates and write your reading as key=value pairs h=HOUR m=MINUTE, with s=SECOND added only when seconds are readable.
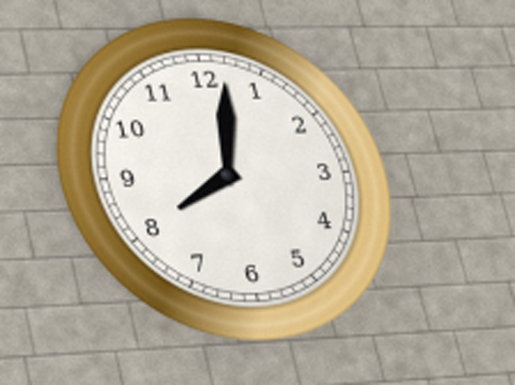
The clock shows h=8 m=2
